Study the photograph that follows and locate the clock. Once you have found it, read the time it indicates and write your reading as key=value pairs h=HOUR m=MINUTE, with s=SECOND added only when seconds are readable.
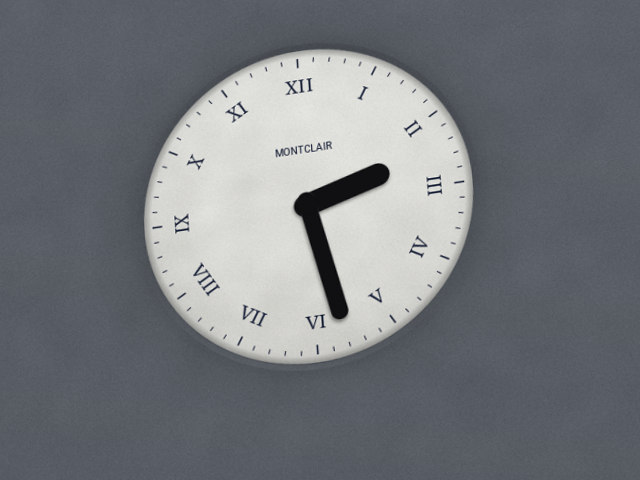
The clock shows h=2 m=28
